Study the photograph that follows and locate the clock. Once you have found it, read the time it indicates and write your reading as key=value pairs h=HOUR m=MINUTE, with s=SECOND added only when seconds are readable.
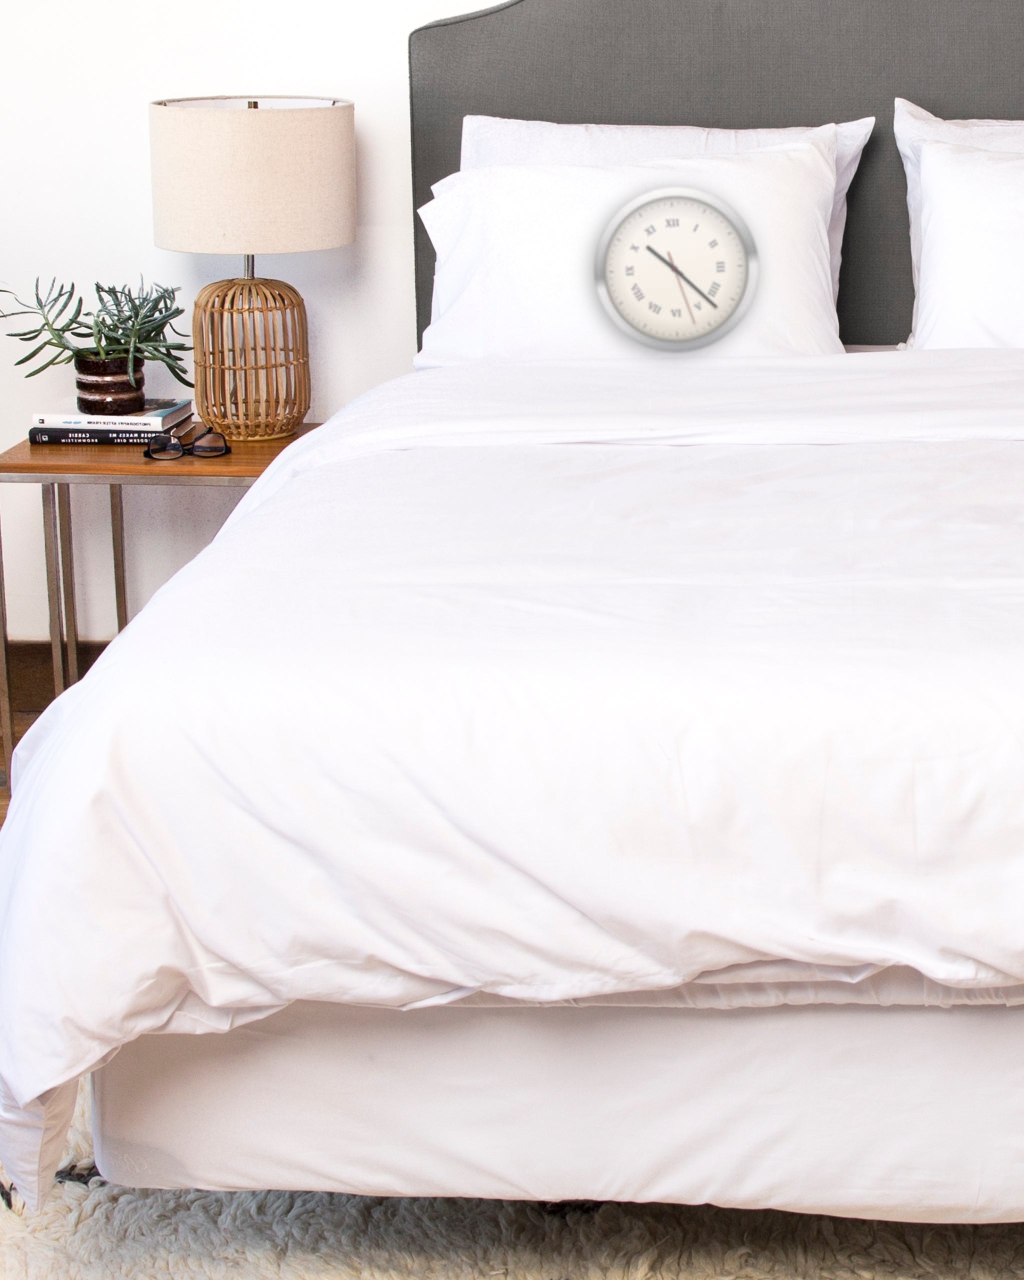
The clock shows h=10 m=22 s=27
